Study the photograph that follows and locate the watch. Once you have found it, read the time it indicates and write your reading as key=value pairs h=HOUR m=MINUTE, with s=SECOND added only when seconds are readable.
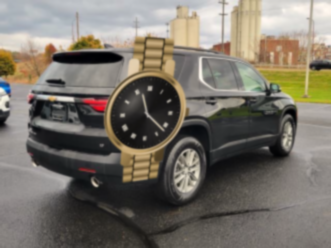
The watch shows h=11 m=22
